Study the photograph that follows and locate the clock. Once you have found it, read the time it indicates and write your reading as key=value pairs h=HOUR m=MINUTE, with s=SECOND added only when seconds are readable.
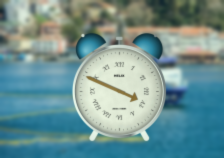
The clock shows h=3 m=49
